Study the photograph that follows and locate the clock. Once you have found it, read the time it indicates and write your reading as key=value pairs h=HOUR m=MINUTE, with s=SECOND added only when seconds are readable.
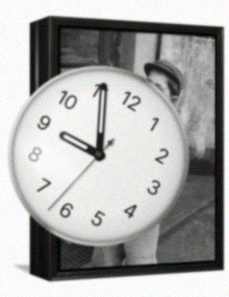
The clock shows h=8 m=55 s=32
